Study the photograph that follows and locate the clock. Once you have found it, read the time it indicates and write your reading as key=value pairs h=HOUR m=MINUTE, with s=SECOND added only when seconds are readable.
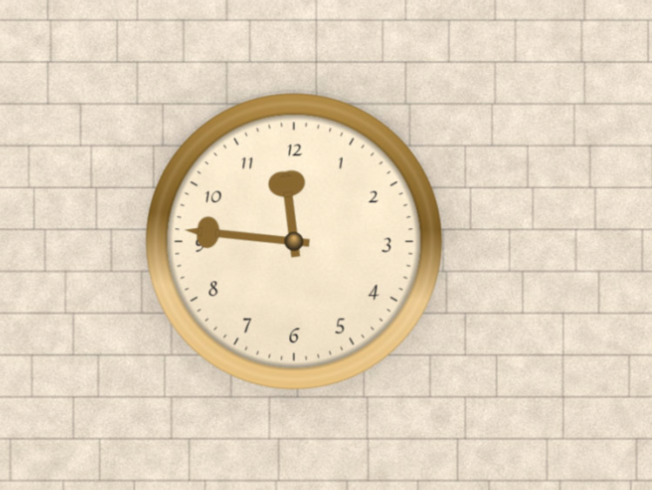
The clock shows h=11 m=46
